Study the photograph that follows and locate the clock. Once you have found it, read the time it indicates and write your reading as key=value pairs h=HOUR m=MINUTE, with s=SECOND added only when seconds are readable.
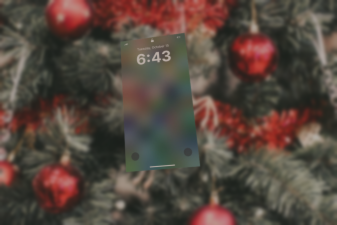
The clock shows h=6 m=43
